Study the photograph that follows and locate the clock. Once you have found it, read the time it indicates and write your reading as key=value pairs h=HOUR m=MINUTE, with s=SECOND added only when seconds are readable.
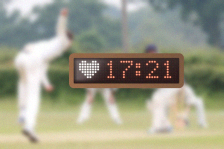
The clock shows h=17 m=21
